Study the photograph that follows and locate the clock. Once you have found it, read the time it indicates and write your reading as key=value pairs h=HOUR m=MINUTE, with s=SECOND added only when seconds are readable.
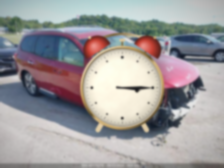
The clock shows h=3 m=15
